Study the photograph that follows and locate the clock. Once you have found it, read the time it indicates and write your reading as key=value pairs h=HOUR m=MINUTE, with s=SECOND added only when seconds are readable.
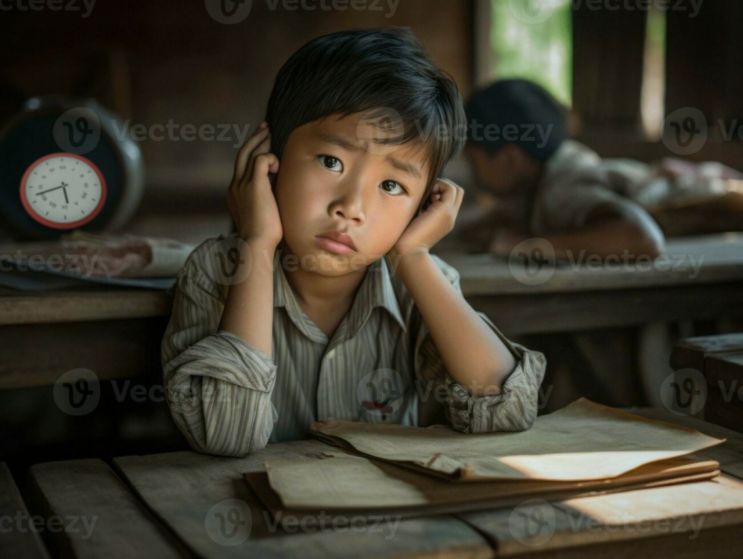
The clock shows h=5 m=42
